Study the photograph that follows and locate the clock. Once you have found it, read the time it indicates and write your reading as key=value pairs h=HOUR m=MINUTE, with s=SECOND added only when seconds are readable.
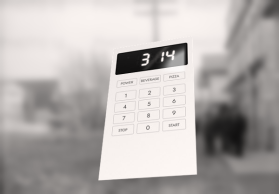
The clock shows h=3 m=14
